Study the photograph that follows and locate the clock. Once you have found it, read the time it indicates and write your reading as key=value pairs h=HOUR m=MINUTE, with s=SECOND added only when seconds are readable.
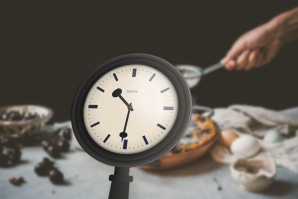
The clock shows h=10 m=31
